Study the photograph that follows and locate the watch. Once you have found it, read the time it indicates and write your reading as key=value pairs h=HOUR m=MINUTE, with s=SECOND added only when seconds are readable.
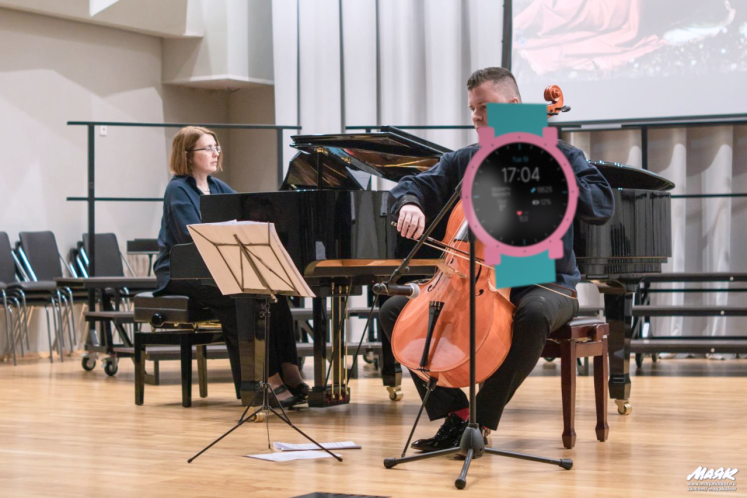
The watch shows h=17 m=4
